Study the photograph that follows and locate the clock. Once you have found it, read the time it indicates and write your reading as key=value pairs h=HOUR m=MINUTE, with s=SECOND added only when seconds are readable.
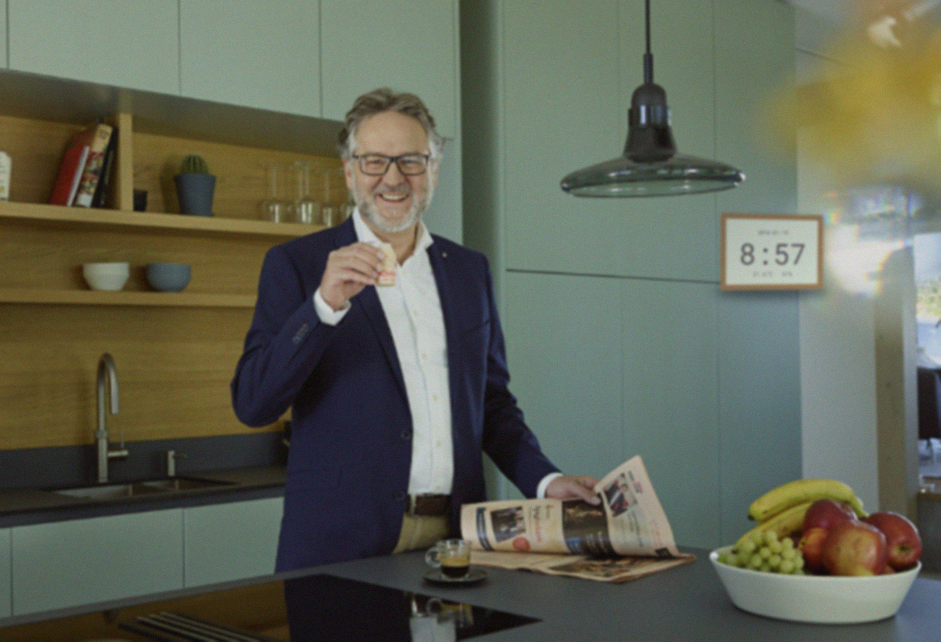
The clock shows h=8 m=57
